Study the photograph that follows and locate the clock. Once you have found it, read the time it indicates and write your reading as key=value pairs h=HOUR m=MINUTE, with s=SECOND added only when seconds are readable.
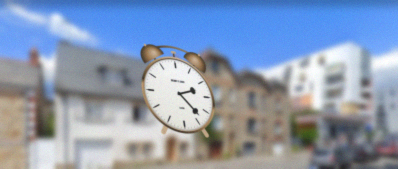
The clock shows h=2 m=23
